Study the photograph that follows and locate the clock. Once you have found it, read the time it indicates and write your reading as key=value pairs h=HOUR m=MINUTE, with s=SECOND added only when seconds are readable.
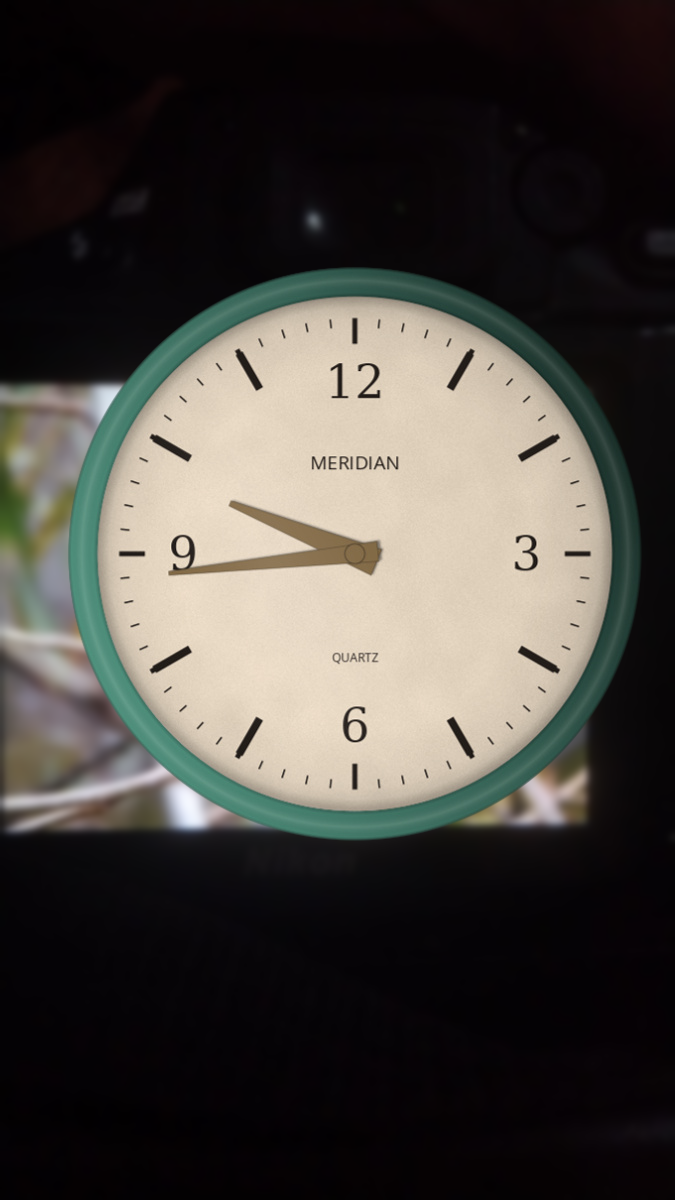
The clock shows h=9 m=44
